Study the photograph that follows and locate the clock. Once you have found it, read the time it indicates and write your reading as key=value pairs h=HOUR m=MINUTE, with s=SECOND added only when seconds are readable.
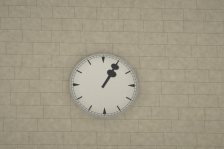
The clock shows h=1 m=5
